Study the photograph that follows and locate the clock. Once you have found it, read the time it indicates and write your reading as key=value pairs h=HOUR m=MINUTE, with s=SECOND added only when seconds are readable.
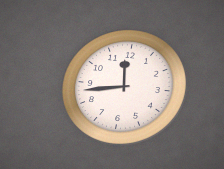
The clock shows h=11 m=43
